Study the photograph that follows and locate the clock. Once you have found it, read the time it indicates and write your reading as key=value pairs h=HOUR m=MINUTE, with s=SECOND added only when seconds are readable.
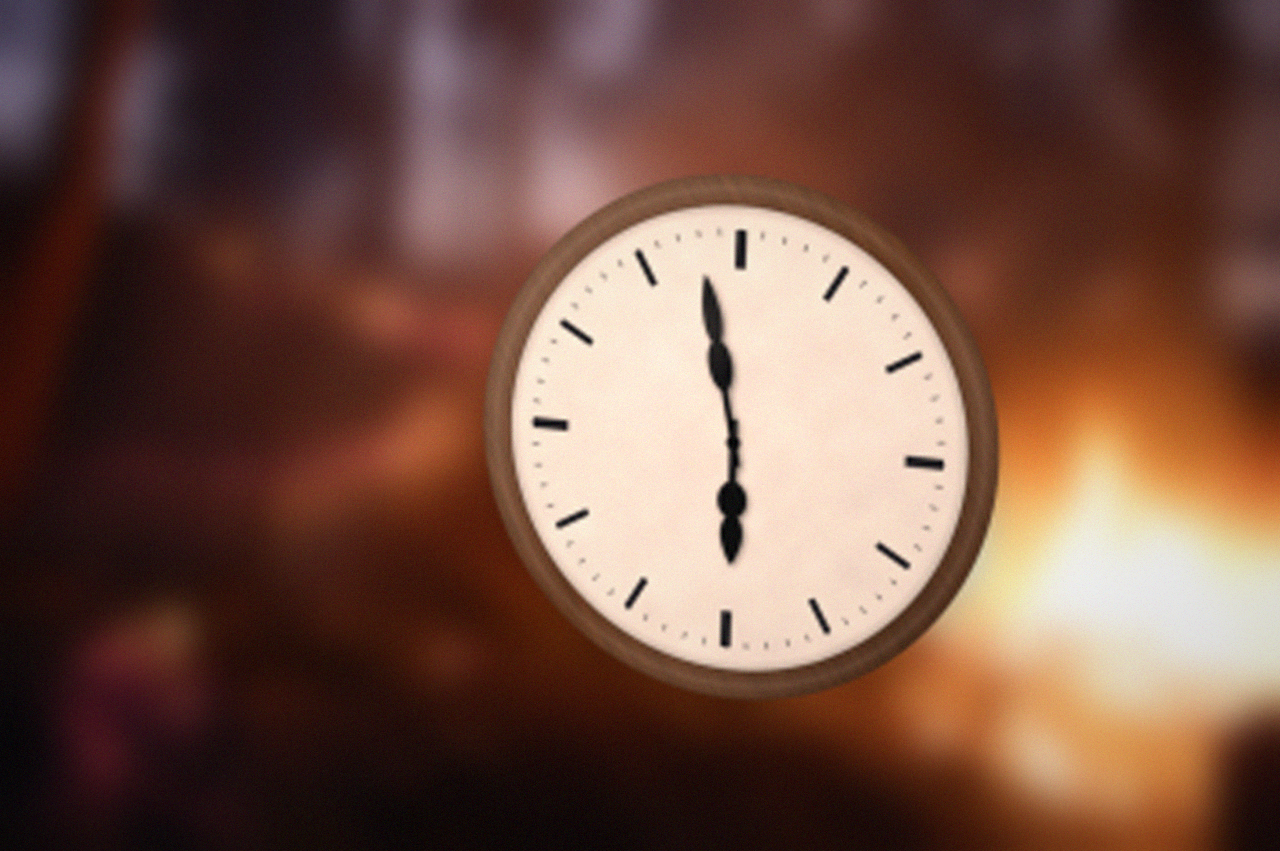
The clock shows h=5 m=58
